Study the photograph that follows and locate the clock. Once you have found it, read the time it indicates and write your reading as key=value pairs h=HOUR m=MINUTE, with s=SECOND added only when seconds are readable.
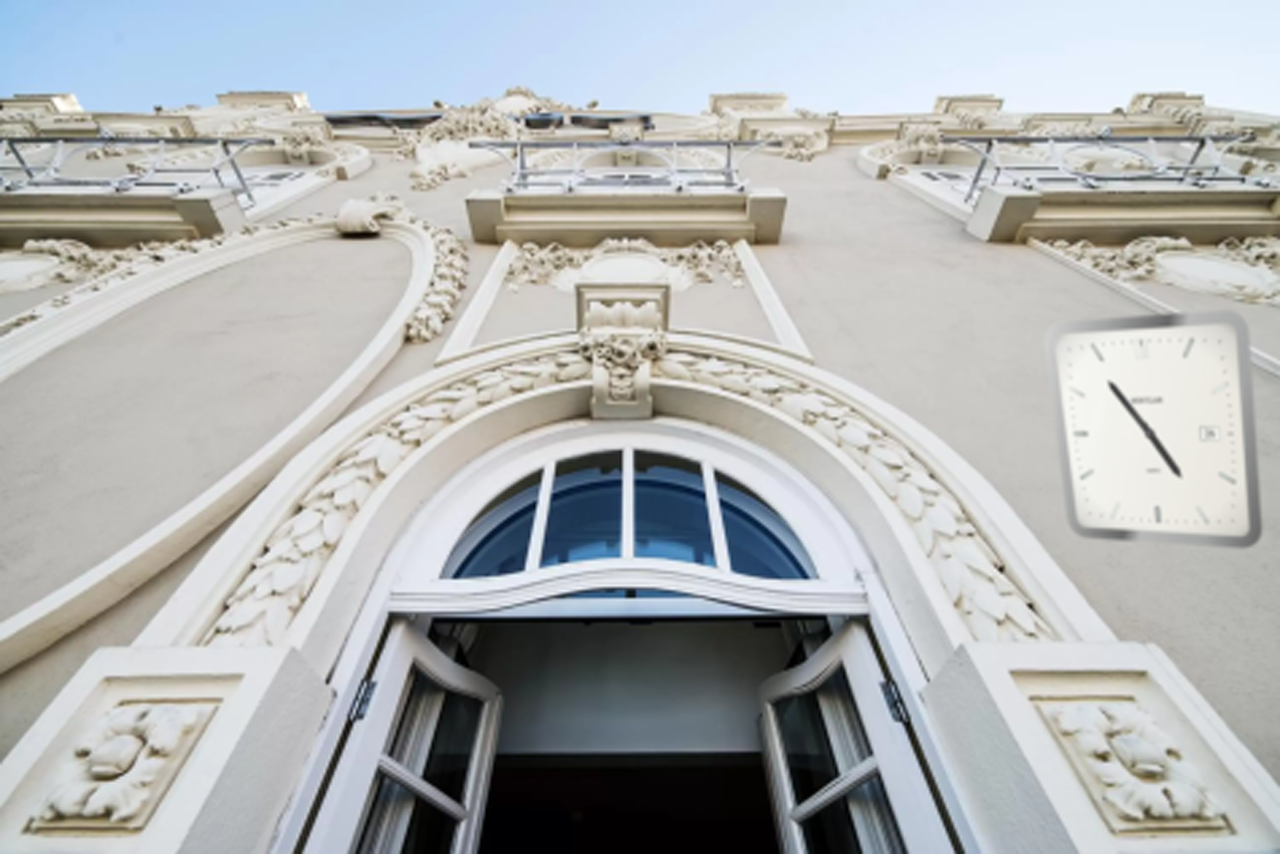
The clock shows h=4 m=54
